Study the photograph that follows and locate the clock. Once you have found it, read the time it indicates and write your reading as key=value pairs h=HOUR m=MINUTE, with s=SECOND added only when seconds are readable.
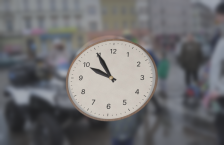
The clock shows h=9 m=55
